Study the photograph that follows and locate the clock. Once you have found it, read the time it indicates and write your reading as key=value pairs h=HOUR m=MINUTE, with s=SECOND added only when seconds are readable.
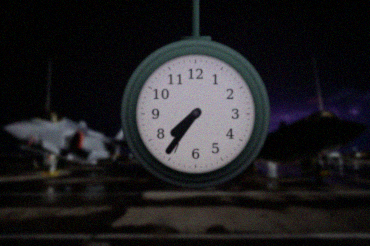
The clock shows h=7 m=36
